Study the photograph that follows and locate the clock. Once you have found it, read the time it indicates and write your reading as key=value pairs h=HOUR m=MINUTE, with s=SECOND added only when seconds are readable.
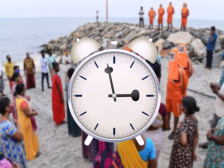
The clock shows h=2 m=58
